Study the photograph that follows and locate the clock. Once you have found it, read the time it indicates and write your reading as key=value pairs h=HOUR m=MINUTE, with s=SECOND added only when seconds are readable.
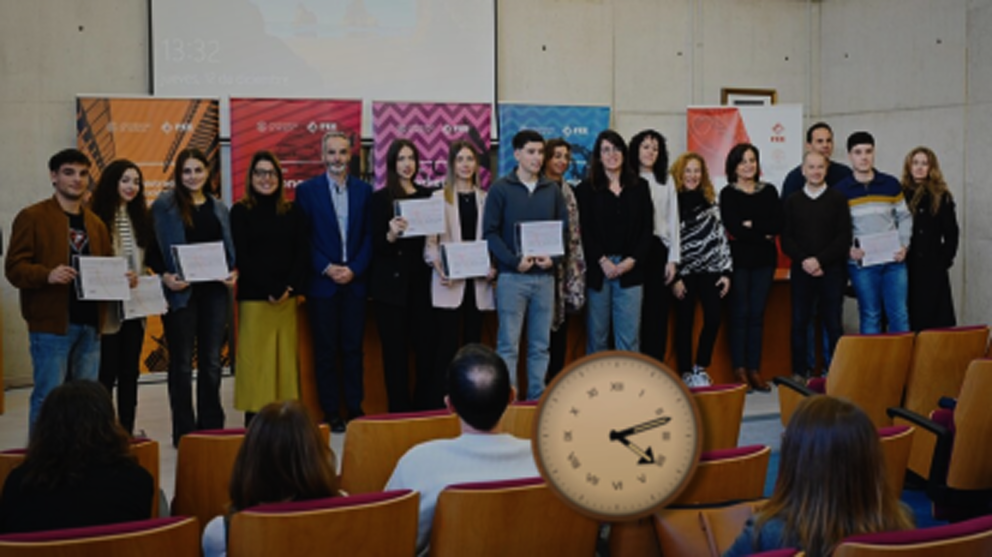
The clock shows h=4 m=12
